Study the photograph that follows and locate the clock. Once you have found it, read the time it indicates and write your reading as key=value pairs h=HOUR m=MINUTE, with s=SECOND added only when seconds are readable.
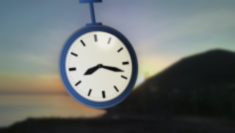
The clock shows h=8 m=18
